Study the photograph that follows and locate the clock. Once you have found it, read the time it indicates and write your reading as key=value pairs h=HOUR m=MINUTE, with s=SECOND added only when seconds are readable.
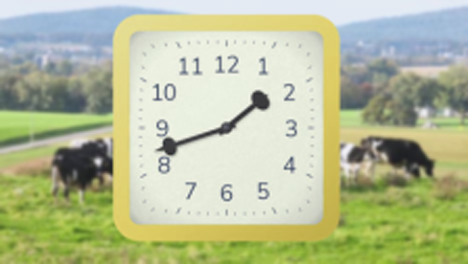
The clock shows h=1 m=42
